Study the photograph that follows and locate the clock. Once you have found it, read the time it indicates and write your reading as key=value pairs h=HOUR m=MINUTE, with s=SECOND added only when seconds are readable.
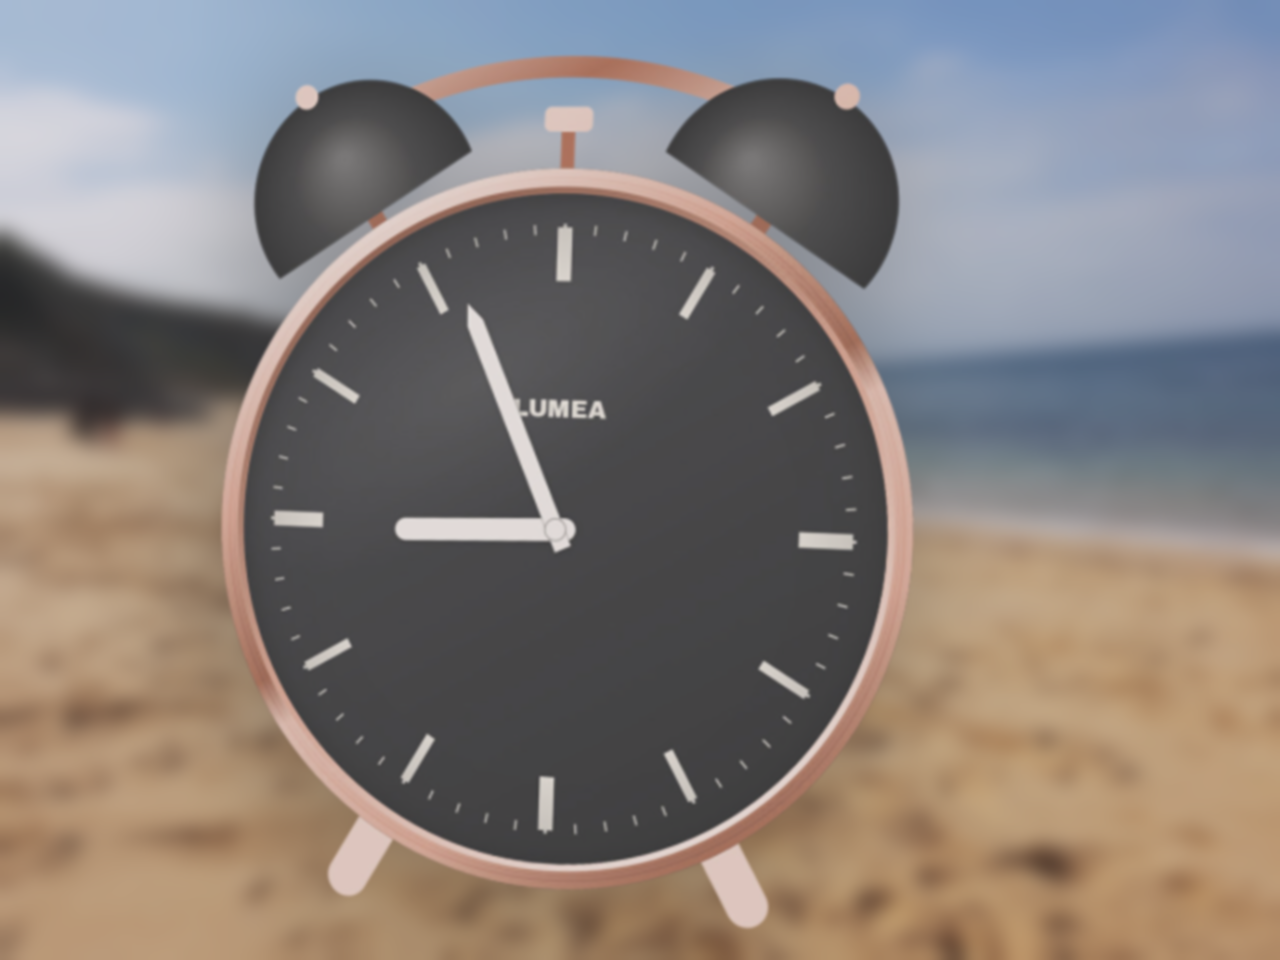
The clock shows h=8 m=56
